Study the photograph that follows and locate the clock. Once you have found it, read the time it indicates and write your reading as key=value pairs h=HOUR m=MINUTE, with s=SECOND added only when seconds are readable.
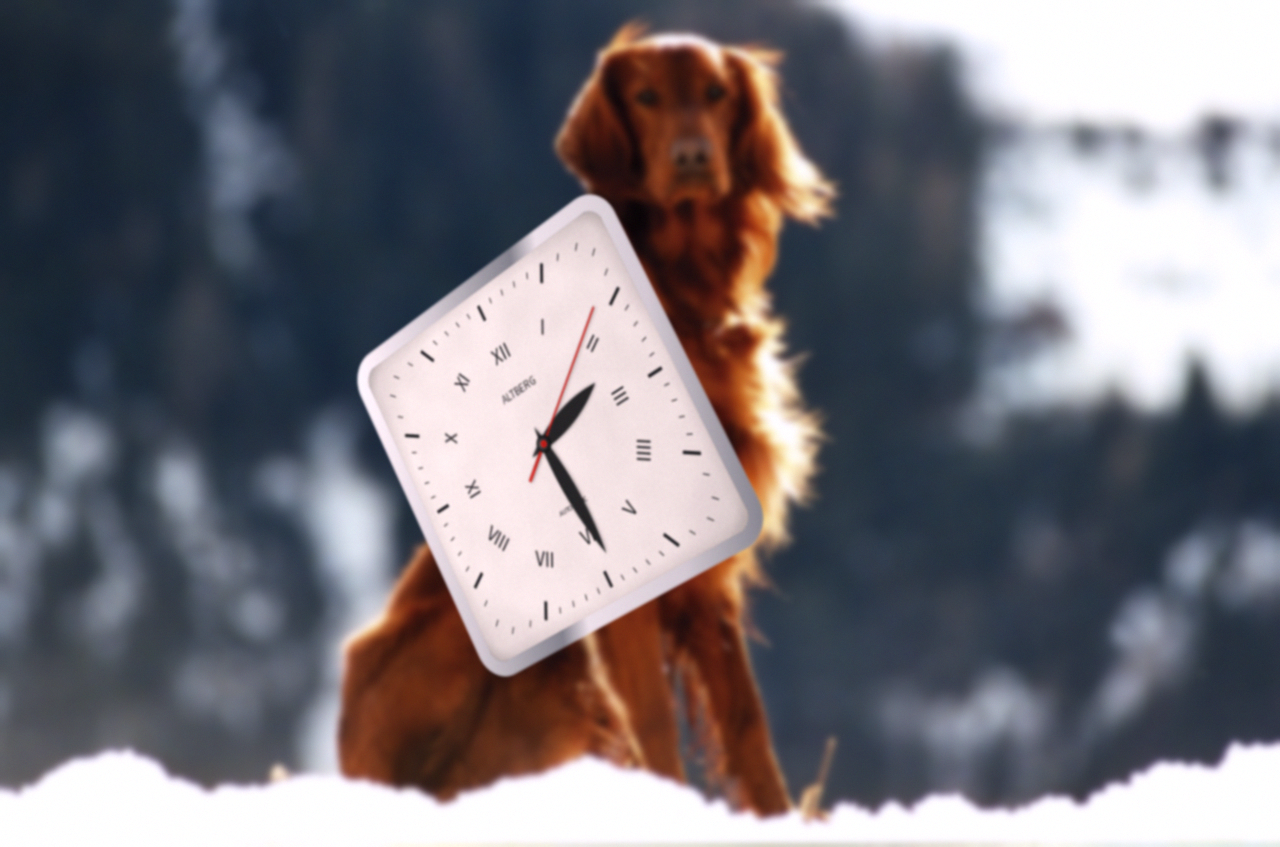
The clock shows h=2 m=29 s=9
